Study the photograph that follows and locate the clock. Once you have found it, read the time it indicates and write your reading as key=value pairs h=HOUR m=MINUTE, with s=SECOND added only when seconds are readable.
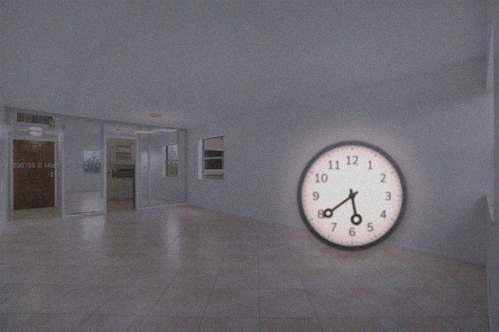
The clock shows h=5 m=39
